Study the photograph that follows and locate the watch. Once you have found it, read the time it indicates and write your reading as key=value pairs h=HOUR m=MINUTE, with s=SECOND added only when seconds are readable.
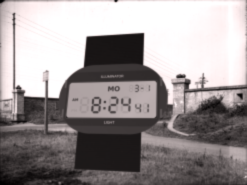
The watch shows h=8 m=24 s=41
